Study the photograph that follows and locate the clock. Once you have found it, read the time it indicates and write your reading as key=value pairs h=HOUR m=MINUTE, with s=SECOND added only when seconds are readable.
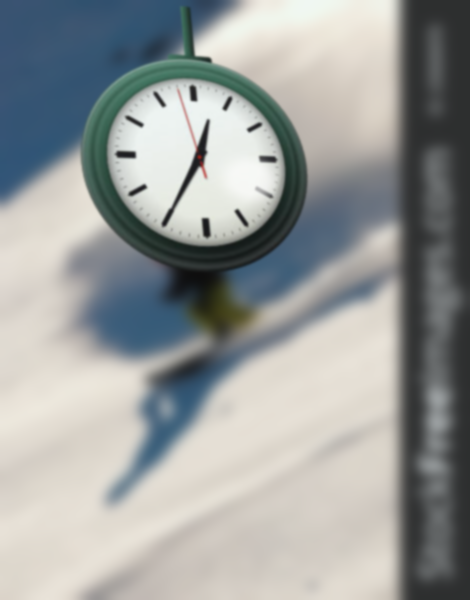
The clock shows h=12 m=34 s=58
